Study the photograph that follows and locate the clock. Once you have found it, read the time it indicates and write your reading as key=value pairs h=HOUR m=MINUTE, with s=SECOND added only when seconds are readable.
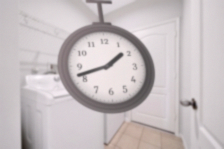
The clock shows h=1 m=42
